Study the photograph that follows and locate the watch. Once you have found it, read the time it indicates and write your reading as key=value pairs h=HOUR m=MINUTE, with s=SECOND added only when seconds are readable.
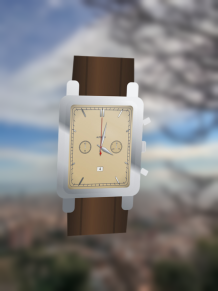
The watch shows h=4 m=2
